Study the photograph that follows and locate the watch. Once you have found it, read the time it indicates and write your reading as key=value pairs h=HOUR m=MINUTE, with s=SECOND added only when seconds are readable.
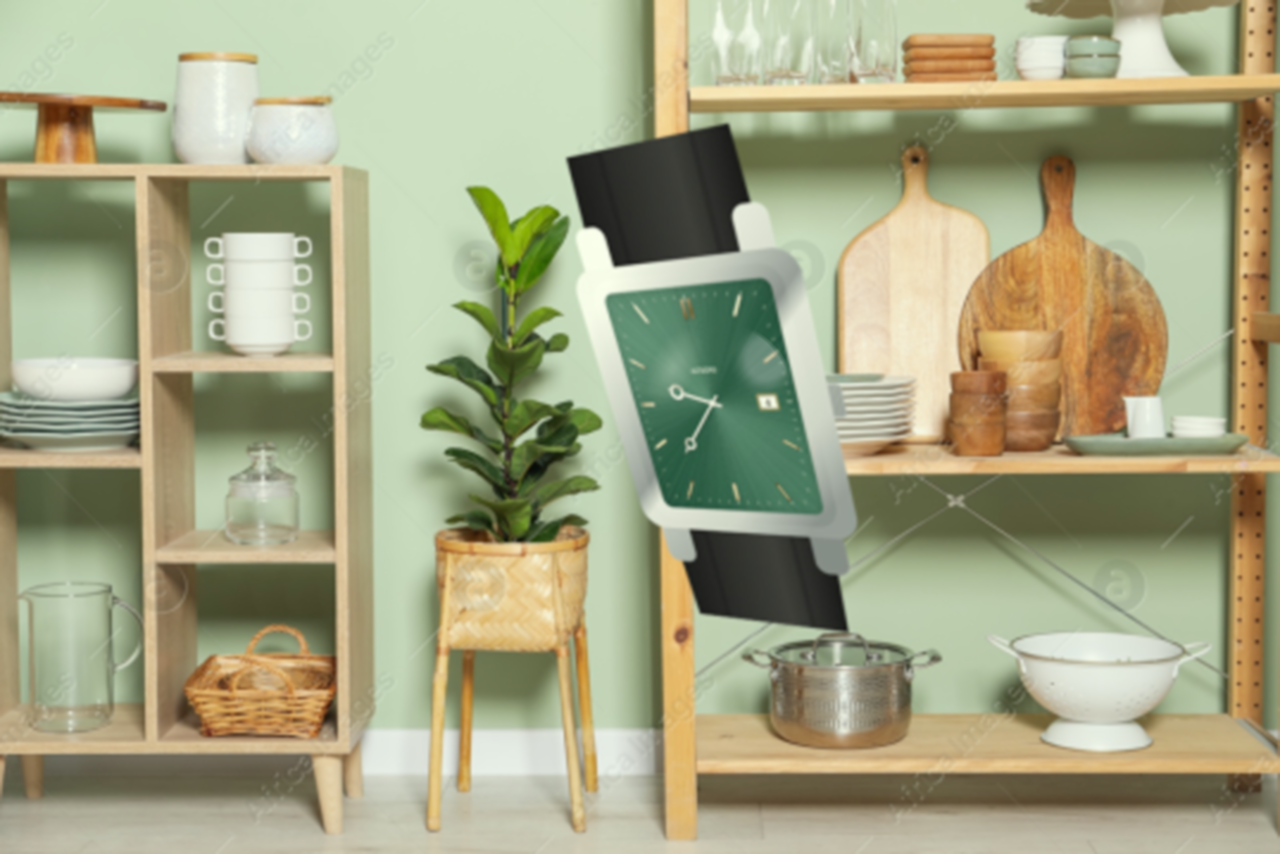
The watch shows h=9 m=37
